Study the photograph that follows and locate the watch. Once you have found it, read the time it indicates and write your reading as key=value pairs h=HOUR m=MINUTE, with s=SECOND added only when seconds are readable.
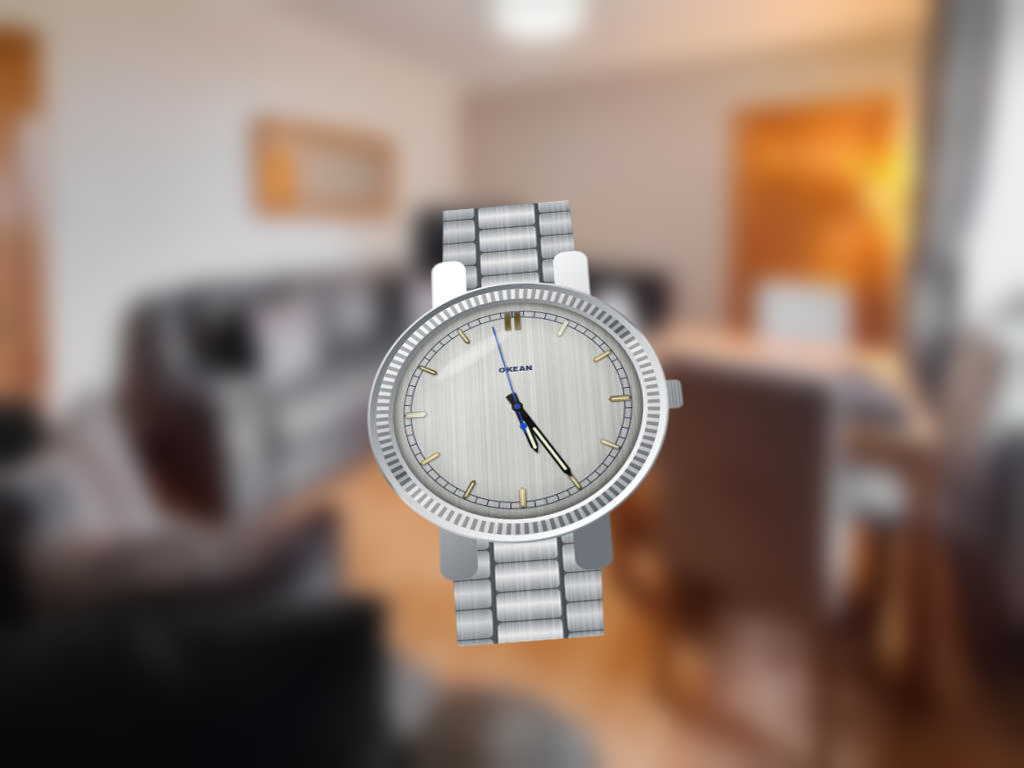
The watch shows h=5 m=24 s=58
